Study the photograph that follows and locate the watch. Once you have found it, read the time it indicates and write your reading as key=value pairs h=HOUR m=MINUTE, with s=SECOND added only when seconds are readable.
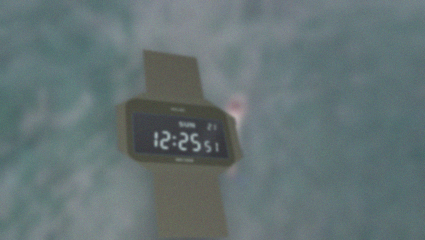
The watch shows h=12 m=25 s=51
